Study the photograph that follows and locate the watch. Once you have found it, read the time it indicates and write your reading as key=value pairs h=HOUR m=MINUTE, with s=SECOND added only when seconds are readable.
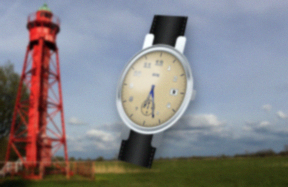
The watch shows h=6 m=27
